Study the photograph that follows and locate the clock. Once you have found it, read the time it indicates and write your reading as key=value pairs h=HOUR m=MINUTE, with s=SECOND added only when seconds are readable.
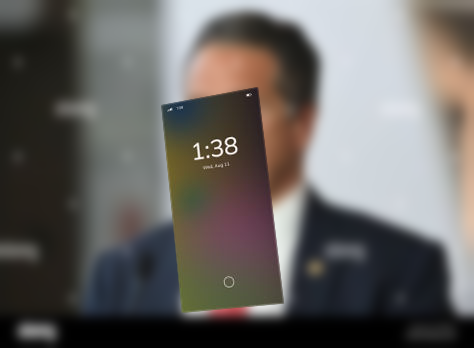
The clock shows h=1 m=38
